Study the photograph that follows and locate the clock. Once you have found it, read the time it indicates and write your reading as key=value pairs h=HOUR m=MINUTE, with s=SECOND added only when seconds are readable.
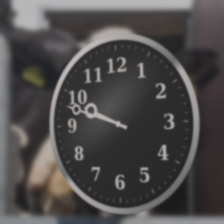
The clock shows h=9 m=48
